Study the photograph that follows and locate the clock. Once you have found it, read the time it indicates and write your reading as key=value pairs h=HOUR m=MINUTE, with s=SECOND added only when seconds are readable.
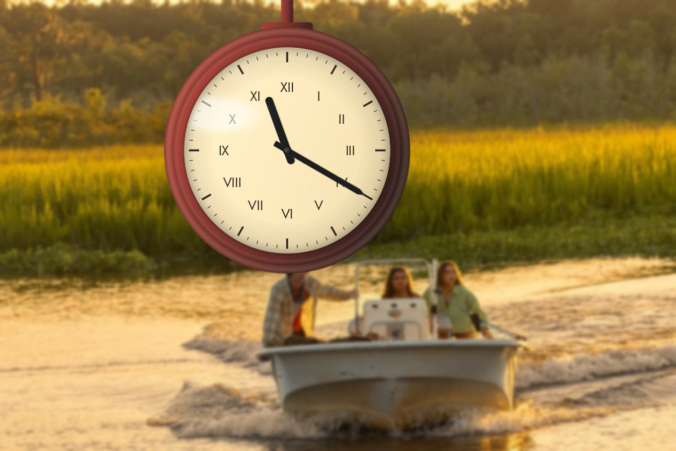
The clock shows h=11 m=20
